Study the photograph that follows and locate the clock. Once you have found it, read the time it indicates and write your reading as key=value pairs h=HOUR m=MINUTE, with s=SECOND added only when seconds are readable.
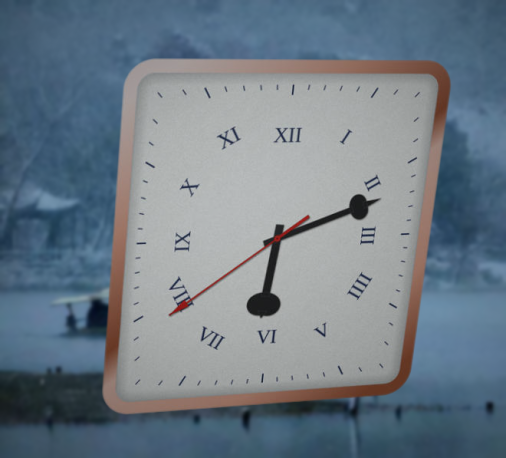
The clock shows h=6 m=11 s=39
